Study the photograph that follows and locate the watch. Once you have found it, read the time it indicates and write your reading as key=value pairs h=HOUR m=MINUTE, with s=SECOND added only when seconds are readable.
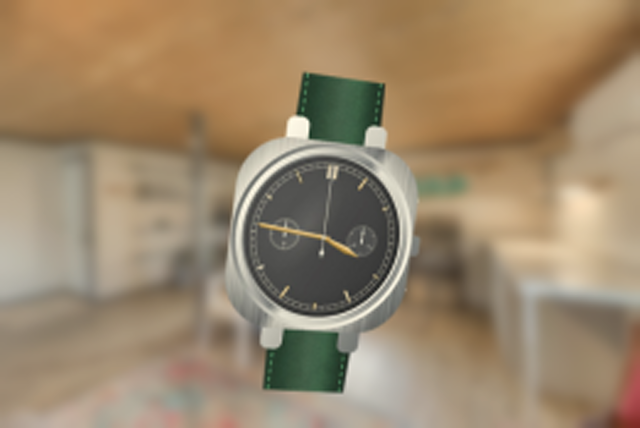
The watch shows h=3 m=46
